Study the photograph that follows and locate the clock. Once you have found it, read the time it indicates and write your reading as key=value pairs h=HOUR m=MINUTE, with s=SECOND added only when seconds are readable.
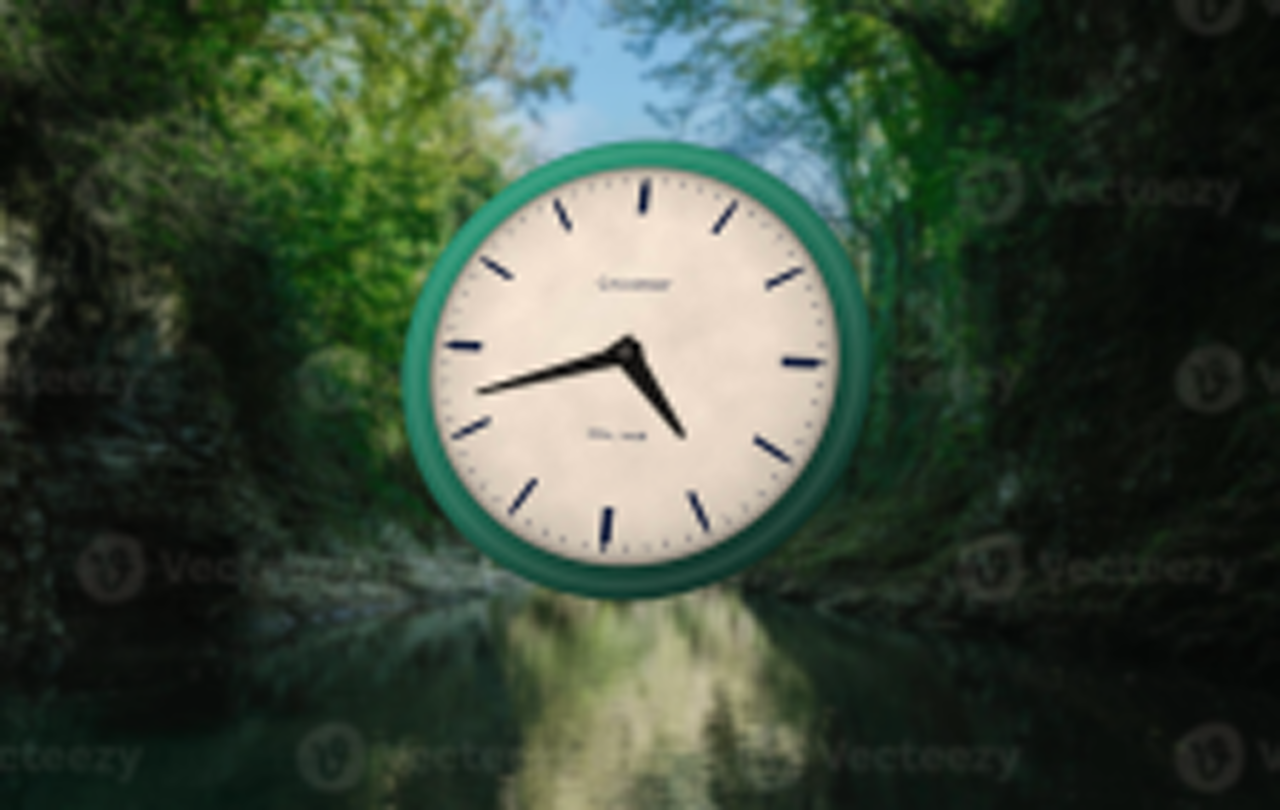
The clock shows h=4 m=42
